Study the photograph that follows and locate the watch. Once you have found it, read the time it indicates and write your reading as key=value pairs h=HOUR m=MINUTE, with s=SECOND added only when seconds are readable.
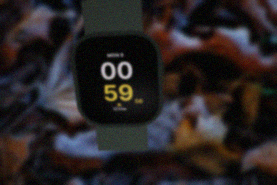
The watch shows h=0 m=59
